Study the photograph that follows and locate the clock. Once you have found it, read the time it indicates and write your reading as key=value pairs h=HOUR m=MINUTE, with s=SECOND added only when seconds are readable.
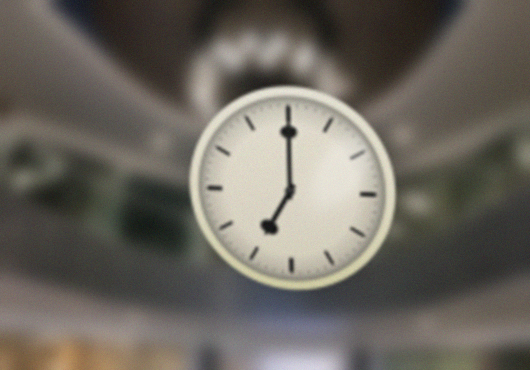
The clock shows h=7 m=0
